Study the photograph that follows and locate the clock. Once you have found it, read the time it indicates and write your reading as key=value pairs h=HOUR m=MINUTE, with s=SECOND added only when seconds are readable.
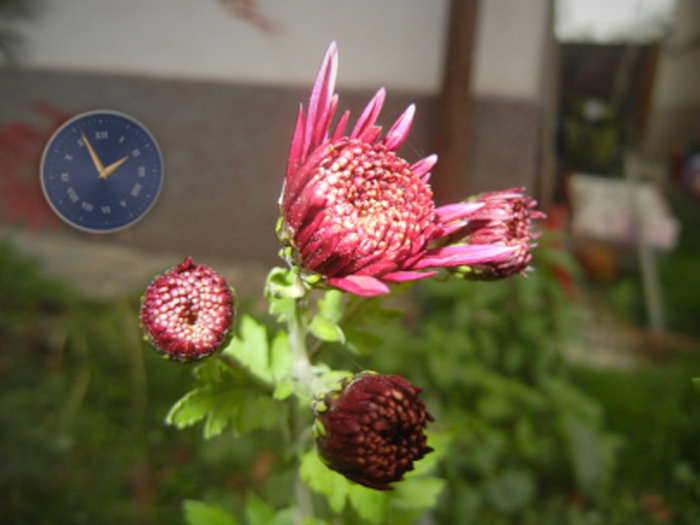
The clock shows h=1 m=56
